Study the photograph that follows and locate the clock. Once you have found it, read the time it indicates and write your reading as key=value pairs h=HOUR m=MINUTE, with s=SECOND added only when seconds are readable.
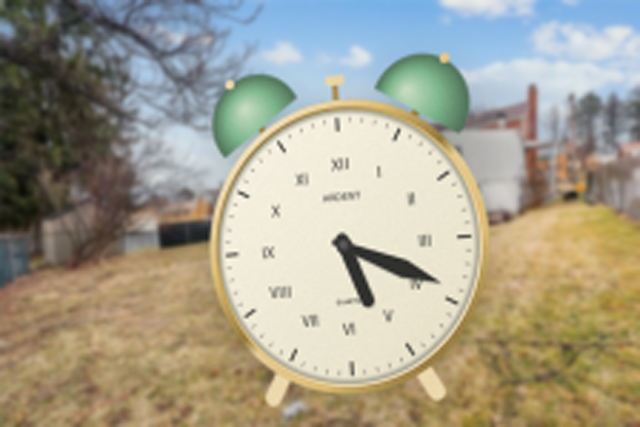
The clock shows h=5 m=19
